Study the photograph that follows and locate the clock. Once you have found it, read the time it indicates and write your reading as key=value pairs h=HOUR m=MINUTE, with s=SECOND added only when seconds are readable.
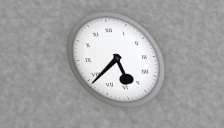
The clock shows h=5 m=39
